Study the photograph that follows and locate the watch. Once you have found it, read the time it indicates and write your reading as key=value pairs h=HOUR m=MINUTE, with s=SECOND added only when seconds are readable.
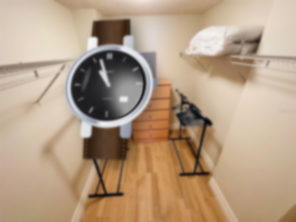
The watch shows h=10 m=57
